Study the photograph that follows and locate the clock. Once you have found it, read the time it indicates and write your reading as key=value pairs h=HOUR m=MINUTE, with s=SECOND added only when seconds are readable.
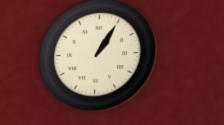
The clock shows h=1 m=5
